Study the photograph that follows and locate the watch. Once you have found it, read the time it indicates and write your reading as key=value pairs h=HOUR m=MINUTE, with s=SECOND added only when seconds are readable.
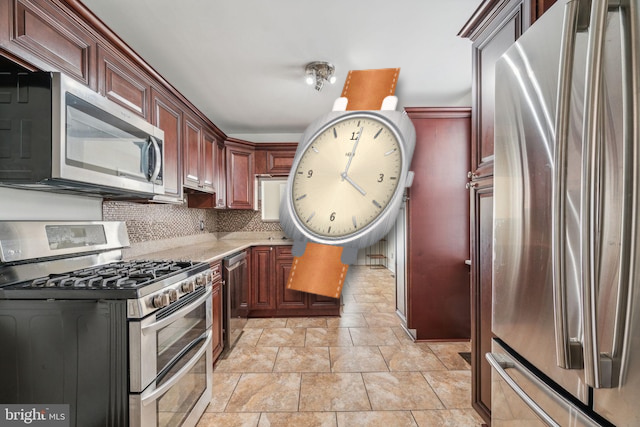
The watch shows h=4 m=1
